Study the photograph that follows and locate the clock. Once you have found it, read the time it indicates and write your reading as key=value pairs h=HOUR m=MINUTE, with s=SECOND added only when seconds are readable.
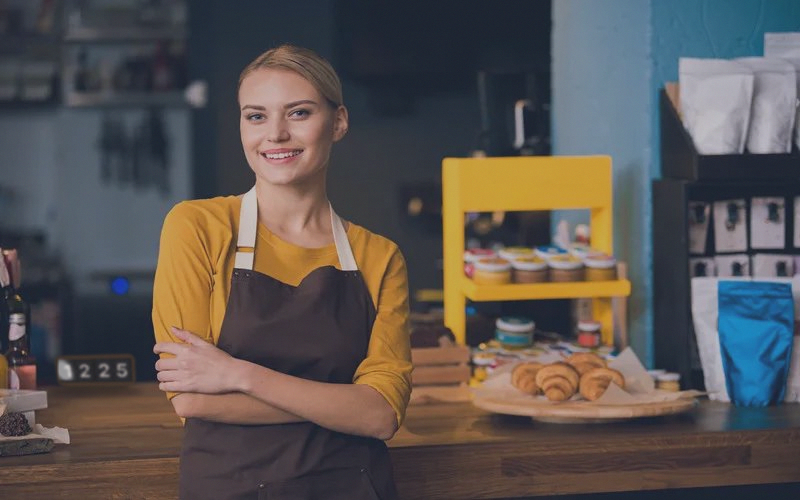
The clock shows h=12 m=25
